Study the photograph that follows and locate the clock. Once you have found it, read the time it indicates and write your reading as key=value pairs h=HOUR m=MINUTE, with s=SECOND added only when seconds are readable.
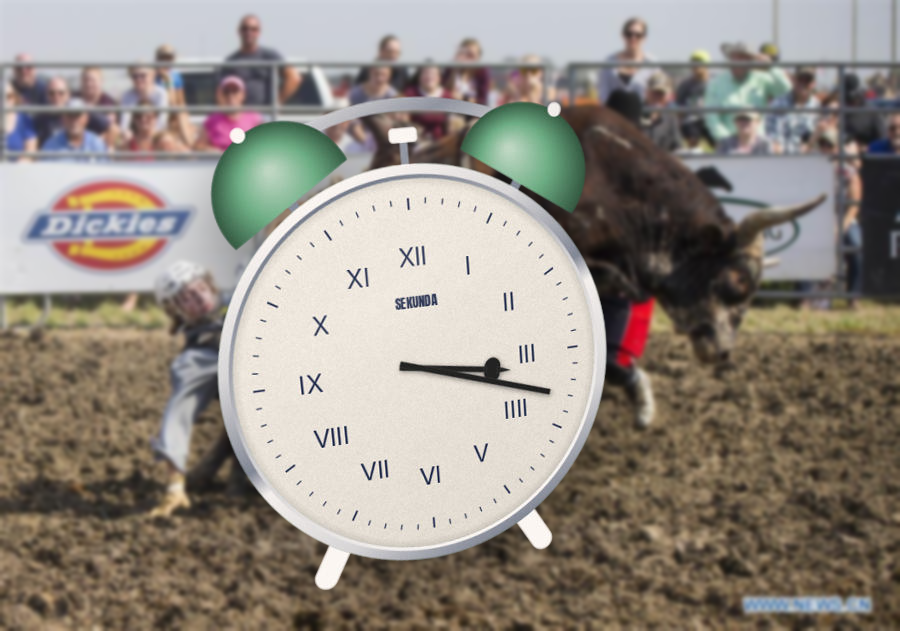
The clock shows h=3 m=18
